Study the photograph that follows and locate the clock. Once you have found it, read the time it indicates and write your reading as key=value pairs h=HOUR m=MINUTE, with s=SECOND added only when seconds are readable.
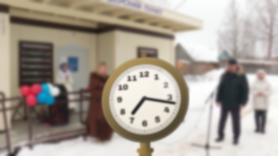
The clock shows h=7 m=17
